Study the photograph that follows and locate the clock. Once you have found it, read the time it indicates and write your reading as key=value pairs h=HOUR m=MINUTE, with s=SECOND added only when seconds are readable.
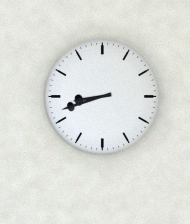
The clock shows h=8 m=42
